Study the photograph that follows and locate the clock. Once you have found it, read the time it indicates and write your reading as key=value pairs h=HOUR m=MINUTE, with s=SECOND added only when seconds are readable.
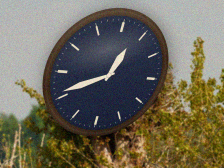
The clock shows h=12 m=41
